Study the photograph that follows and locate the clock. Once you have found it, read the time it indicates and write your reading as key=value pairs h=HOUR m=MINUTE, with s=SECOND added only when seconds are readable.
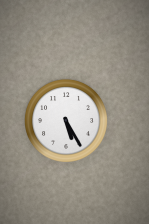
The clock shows h=5 m=25
